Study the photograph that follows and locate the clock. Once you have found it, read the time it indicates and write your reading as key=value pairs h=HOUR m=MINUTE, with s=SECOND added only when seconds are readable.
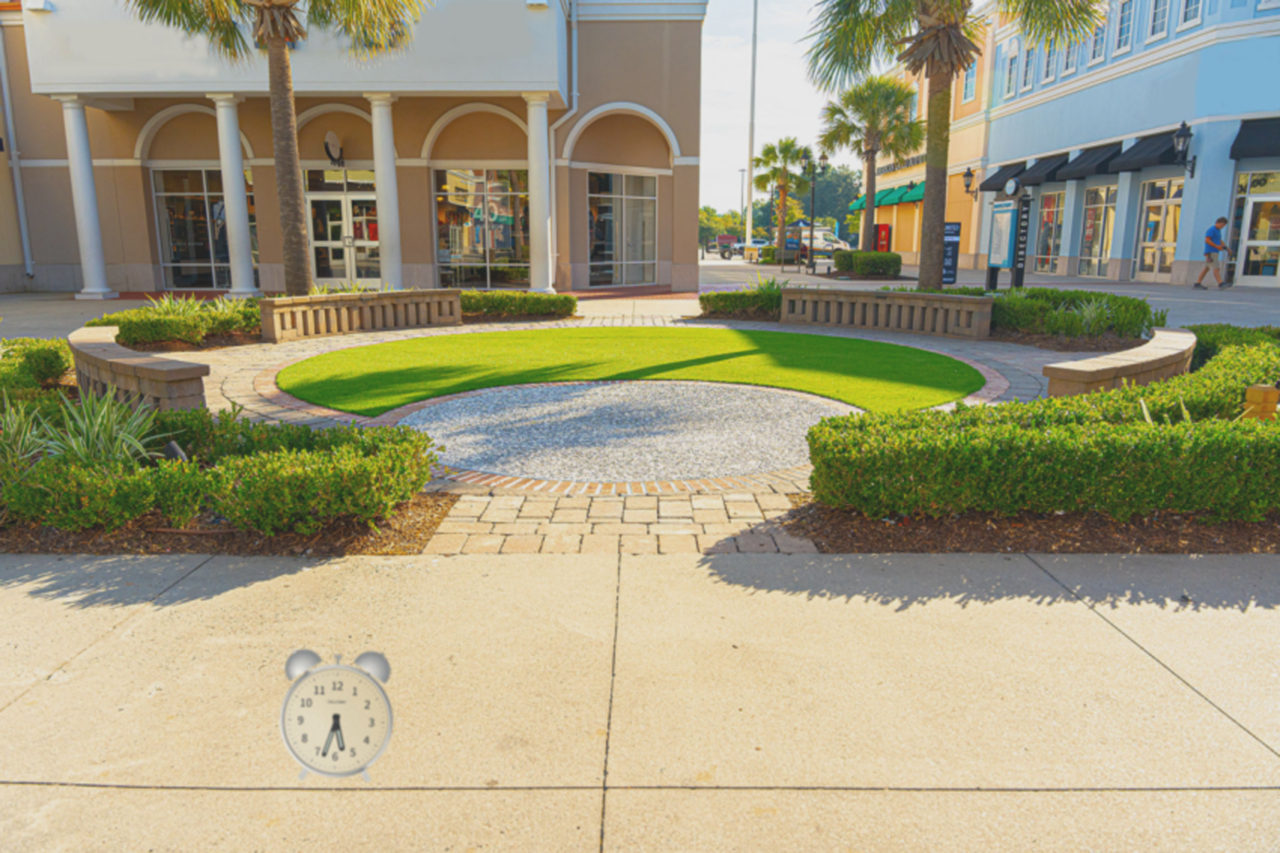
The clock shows h=5 m=33
